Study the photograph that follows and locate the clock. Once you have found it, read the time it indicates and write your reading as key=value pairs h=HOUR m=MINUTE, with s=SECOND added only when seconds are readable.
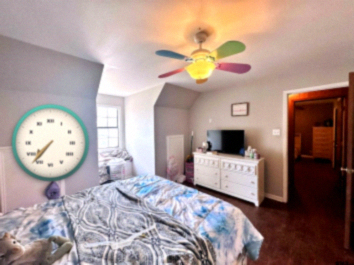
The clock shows h=7 m=37
